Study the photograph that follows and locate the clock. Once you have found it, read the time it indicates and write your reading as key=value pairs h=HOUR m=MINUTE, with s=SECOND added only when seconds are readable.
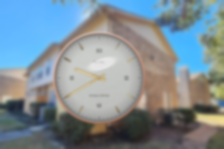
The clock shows h=9 m=40
